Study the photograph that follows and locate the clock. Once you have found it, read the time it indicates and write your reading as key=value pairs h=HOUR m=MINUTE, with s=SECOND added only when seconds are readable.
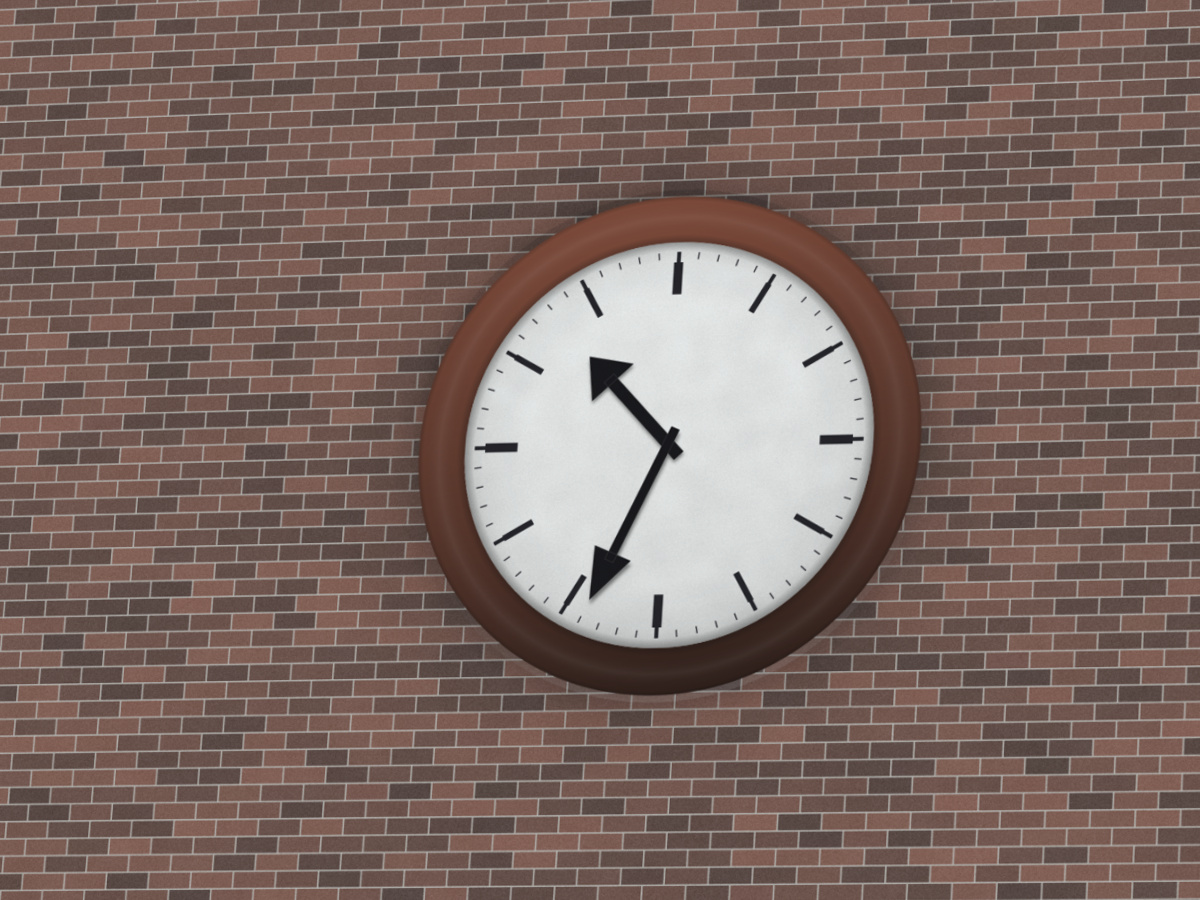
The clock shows h=10 m=34
